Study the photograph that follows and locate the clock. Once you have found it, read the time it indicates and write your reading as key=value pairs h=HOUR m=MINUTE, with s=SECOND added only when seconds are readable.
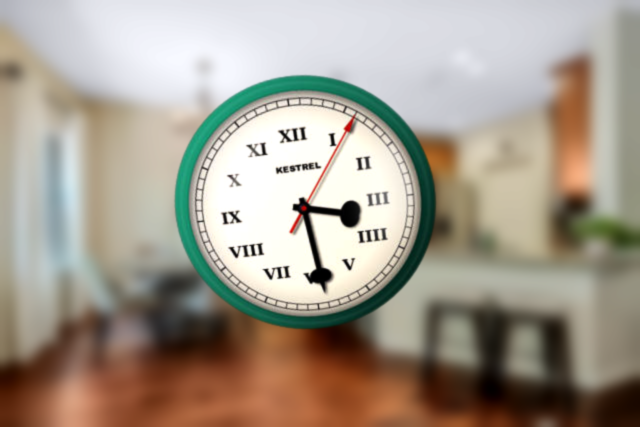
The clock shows h=3 m=29 s=6
